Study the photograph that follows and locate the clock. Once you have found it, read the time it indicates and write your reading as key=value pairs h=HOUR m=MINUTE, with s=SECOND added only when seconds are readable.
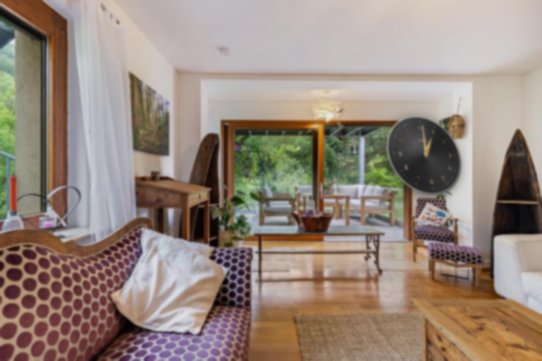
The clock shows h=1 m=1
